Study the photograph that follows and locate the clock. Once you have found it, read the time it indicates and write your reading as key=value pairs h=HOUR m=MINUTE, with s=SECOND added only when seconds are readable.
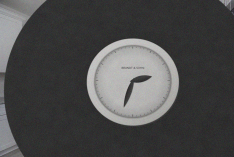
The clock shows h=2 m=33
